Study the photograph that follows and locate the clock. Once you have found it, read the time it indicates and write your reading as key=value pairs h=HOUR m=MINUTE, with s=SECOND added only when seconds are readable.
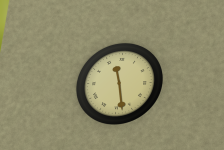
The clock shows h=11 m=28
